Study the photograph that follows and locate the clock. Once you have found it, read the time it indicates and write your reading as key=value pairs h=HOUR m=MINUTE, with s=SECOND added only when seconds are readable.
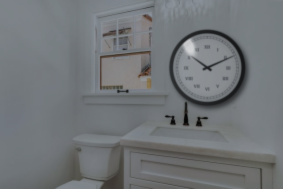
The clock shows h=10 m=11
